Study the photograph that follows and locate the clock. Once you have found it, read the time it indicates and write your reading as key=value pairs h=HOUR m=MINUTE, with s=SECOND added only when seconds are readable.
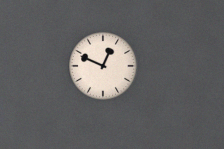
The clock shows h=12 m=49
